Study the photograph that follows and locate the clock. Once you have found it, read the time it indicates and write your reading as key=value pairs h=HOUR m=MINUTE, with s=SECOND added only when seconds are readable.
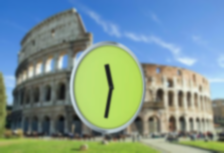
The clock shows h=11 m=32
